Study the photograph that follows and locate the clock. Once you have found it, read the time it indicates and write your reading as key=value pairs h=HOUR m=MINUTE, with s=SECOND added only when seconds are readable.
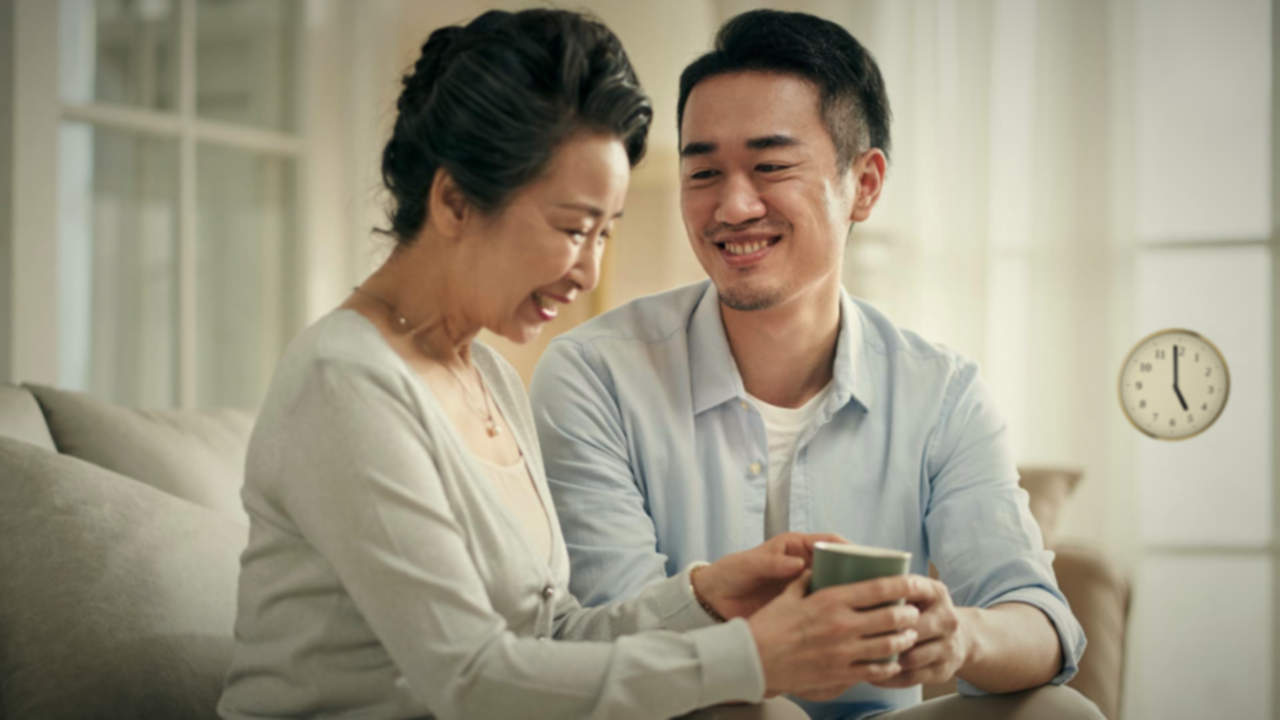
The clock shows h=4 m=59
